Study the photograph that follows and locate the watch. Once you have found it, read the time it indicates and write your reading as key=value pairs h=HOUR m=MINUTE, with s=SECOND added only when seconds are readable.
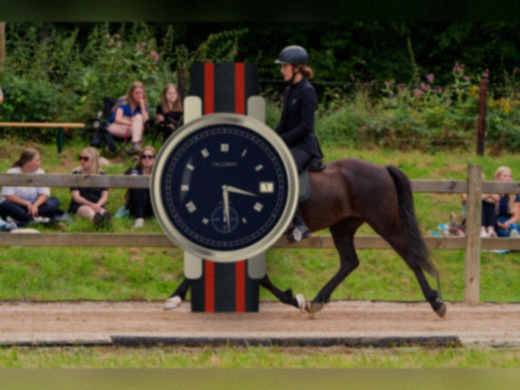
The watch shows h=3 m=29
